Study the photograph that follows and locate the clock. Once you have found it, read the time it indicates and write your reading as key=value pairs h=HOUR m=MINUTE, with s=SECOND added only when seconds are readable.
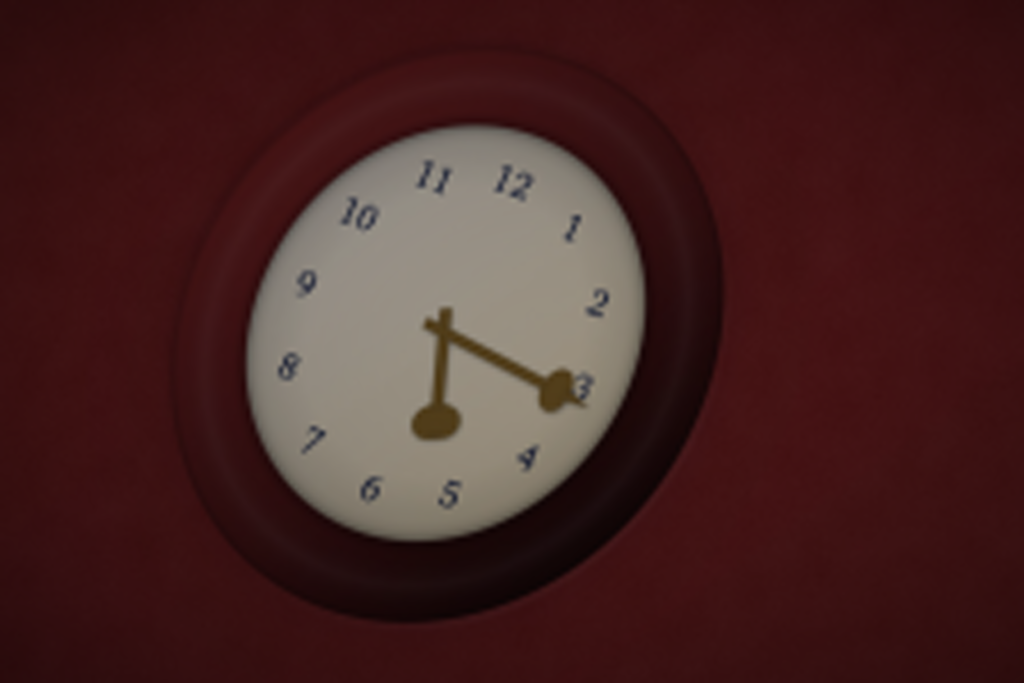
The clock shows h=5 m=16
